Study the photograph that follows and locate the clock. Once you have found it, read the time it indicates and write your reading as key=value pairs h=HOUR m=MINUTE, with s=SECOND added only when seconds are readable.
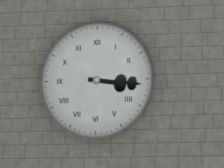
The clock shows h=3 m=16
